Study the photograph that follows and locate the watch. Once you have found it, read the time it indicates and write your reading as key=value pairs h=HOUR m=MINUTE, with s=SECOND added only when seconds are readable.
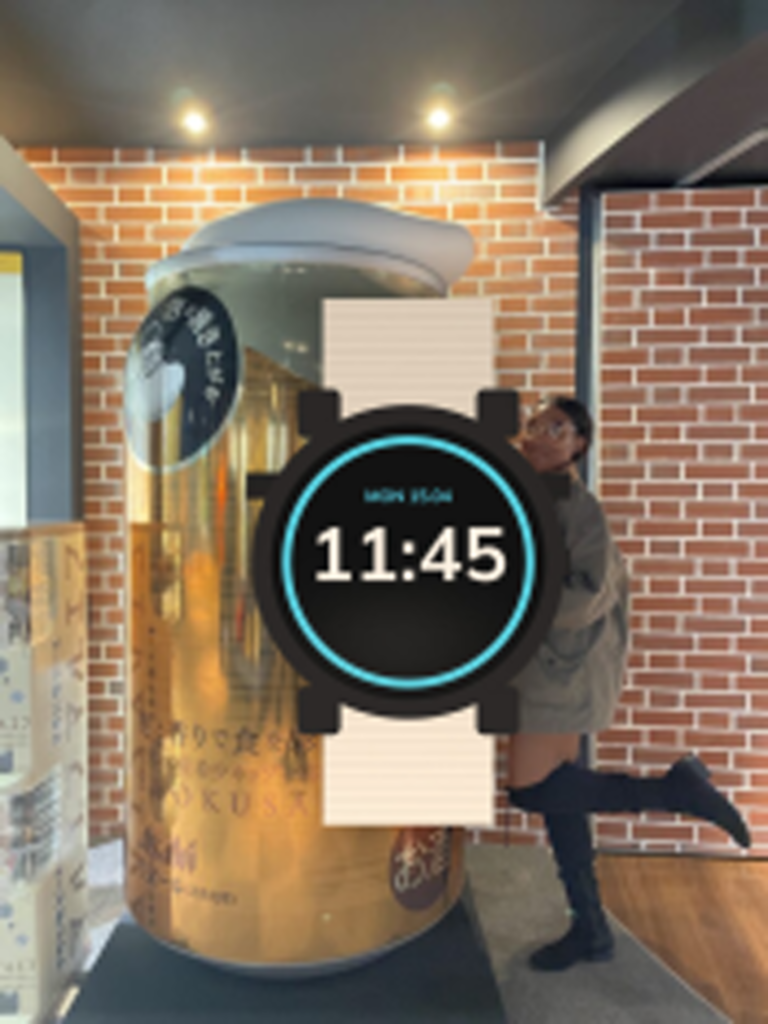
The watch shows h=11 m=45
